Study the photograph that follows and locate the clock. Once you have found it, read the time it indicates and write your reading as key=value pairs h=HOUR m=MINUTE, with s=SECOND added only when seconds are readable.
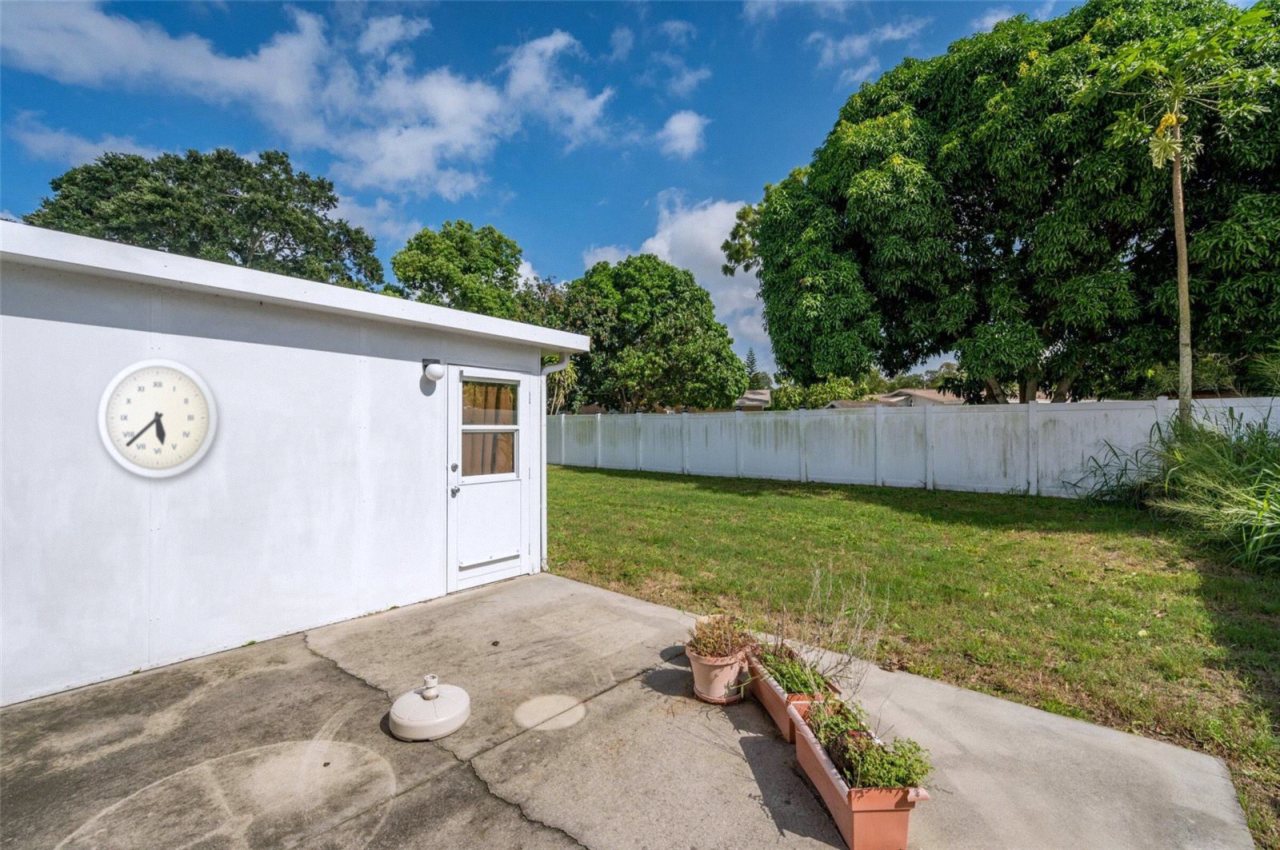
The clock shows h=5 m=38
